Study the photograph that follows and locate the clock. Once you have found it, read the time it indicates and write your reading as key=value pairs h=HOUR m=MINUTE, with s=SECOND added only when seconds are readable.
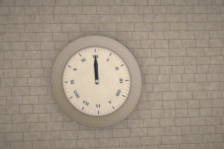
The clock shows h=12 m=0
